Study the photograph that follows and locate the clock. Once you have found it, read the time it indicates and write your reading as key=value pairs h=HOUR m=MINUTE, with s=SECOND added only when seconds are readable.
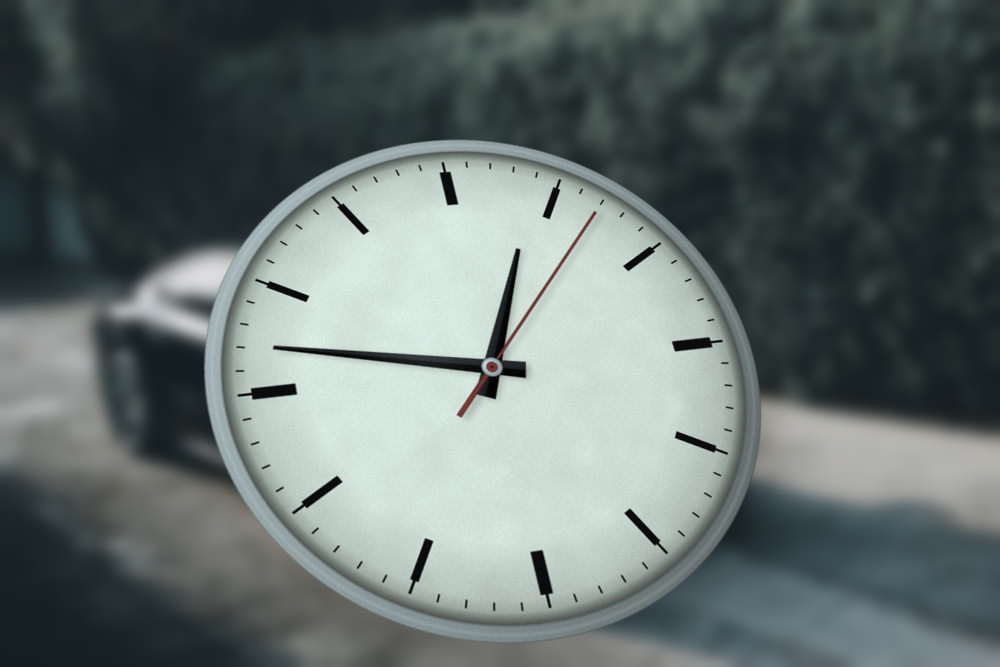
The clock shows h=12 m=47 s=7
